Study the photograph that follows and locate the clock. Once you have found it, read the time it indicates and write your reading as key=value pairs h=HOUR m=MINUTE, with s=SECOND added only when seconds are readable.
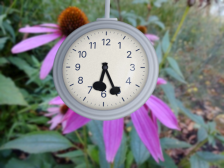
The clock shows h=6 m=26
